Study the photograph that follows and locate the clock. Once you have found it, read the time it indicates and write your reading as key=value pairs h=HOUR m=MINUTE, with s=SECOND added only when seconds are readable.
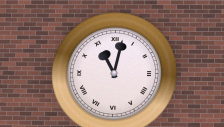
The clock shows h=11 m=2
